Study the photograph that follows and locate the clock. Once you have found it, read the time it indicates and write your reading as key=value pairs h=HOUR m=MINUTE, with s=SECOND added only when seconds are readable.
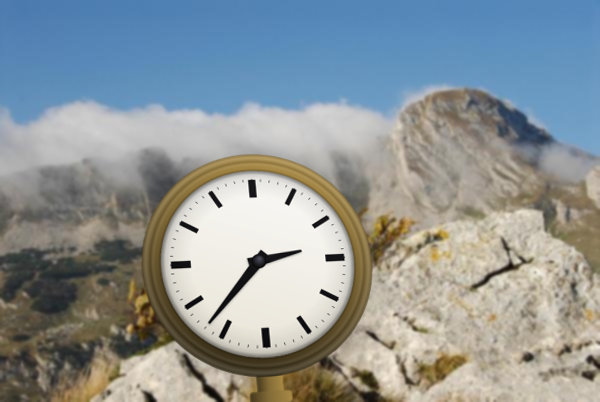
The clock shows h=2 m=37
